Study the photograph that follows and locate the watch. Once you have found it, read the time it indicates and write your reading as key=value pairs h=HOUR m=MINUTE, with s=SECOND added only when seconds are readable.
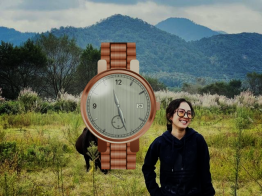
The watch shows h=11 m=27
